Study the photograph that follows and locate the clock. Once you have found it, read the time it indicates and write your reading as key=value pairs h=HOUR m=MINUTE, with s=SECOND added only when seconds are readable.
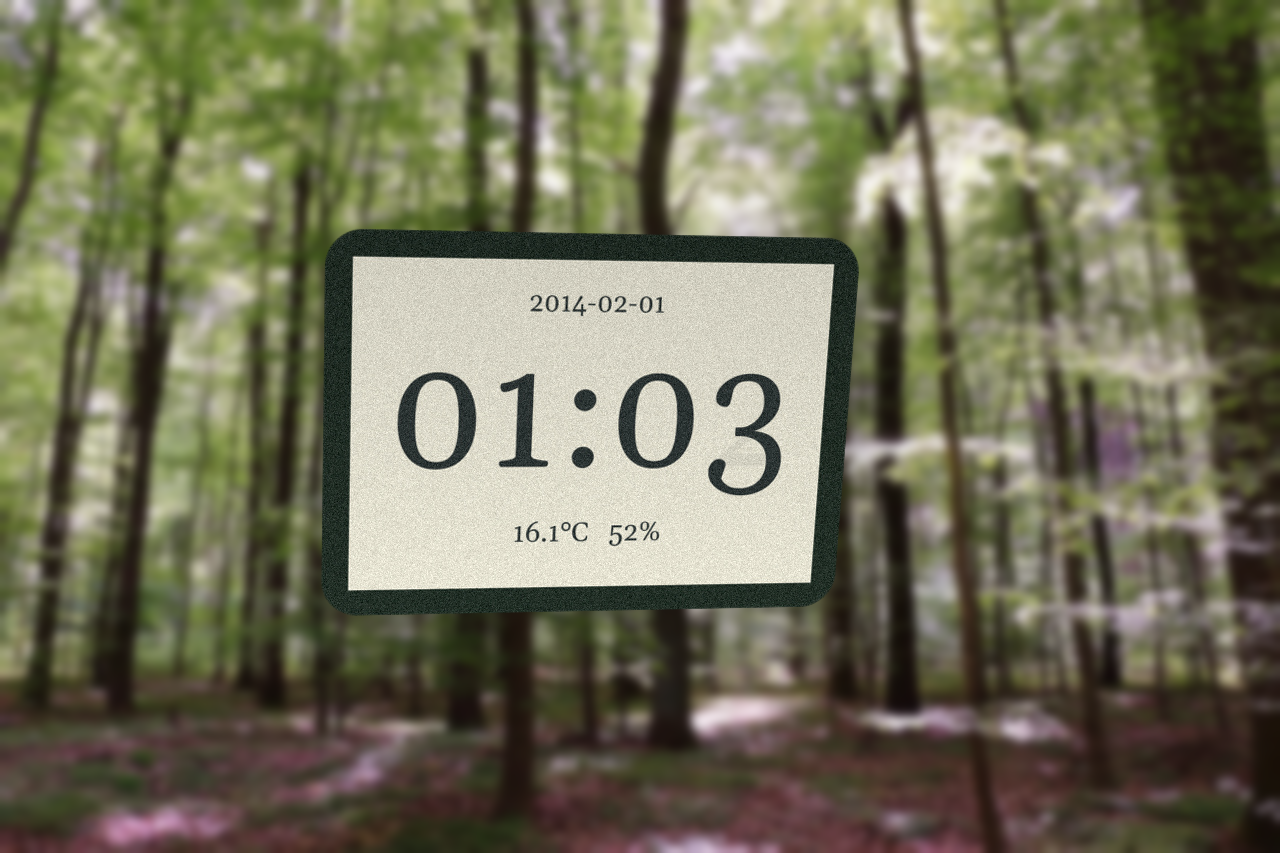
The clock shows h=1 m=3
